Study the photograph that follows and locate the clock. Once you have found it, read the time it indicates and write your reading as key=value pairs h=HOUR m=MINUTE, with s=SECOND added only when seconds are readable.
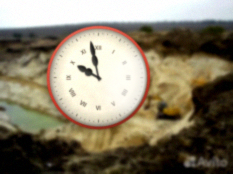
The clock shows h=9 m=58
